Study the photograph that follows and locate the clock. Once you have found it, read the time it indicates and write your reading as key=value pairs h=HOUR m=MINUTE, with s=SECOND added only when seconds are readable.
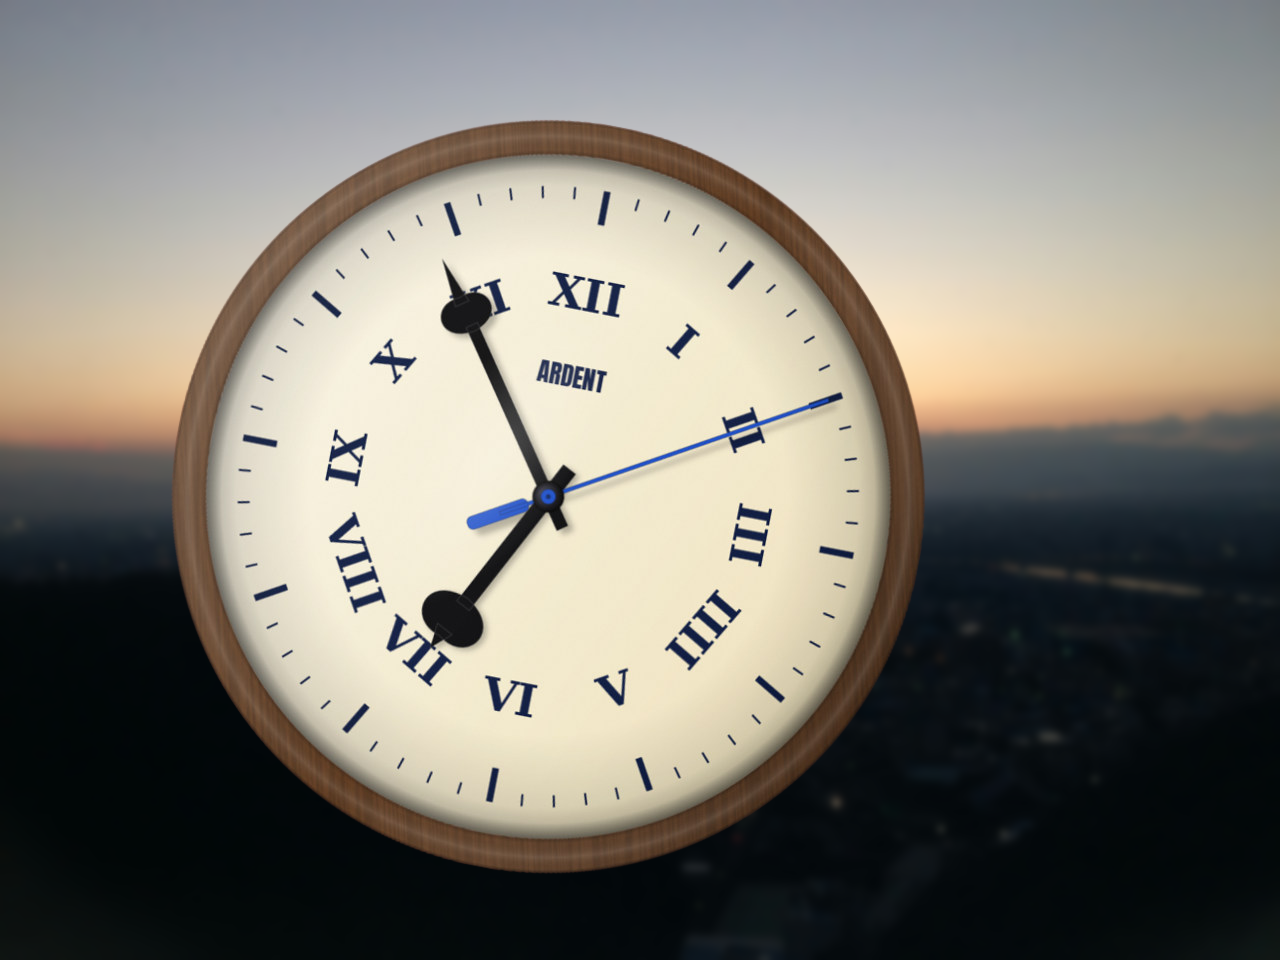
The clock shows h=6 m=54 s=10
